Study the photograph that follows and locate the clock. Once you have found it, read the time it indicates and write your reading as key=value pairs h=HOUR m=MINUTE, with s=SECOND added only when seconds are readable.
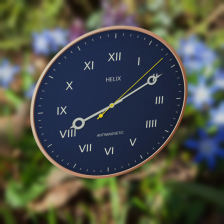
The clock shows h=8 m=10 s=8
